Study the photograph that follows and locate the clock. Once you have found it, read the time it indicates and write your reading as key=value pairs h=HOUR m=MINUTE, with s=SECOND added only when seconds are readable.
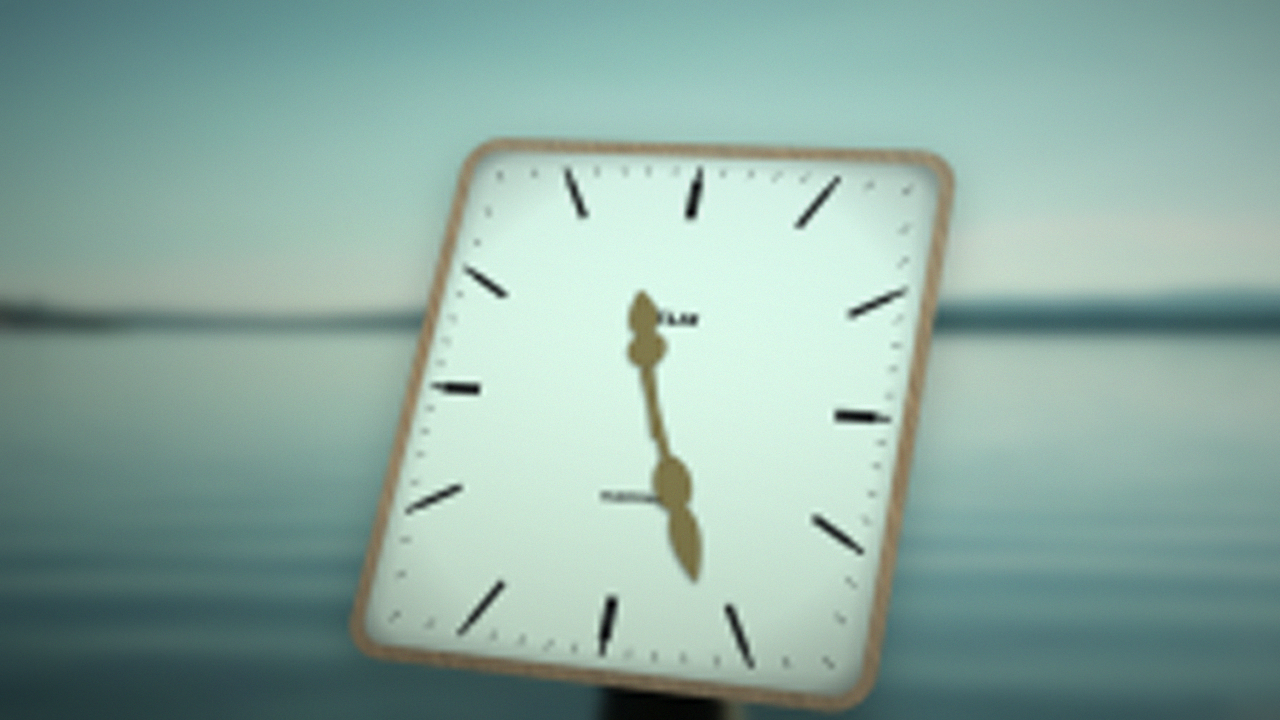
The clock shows h=11 m=26
